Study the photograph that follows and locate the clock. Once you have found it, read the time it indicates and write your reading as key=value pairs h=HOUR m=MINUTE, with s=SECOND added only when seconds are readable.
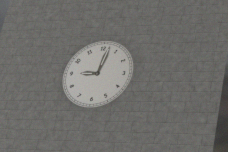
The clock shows h=9 m=2
